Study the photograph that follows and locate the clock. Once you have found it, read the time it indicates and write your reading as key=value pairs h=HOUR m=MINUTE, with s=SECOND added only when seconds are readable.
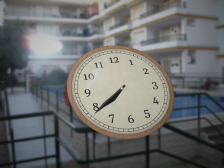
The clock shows h=7 m=39
